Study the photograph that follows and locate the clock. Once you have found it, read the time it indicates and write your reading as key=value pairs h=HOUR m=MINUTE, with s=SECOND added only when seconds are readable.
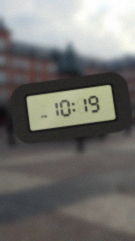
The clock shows h=10 m=19
